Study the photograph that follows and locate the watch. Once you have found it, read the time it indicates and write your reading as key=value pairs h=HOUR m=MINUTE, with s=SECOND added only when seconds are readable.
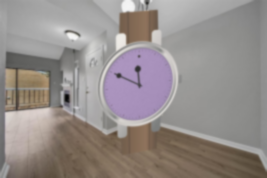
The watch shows h=11 m=50
